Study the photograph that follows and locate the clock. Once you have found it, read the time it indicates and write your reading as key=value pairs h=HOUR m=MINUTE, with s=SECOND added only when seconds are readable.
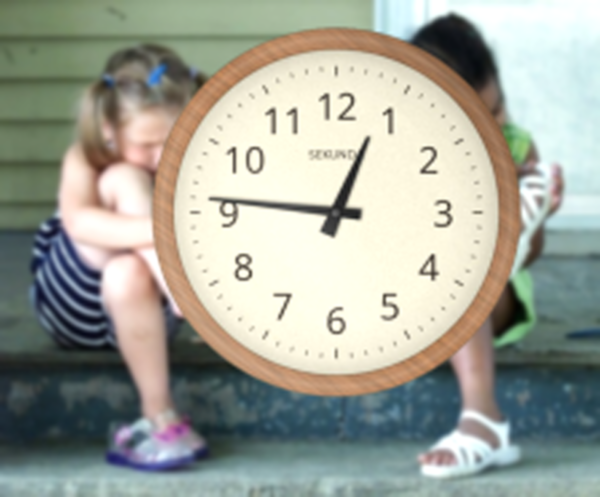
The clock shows h=12 m=46
